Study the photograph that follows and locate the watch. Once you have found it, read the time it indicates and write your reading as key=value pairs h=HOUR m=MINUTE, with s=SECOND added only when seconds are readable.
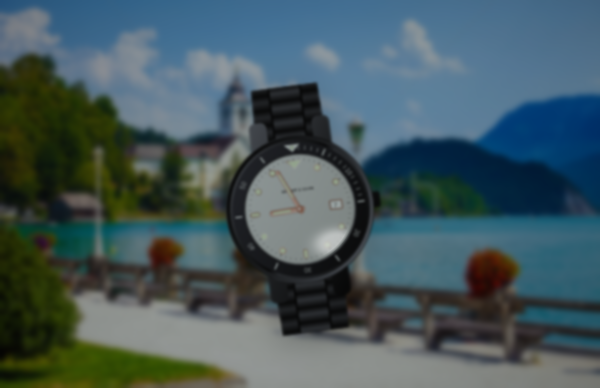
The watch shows h=8 m=56
